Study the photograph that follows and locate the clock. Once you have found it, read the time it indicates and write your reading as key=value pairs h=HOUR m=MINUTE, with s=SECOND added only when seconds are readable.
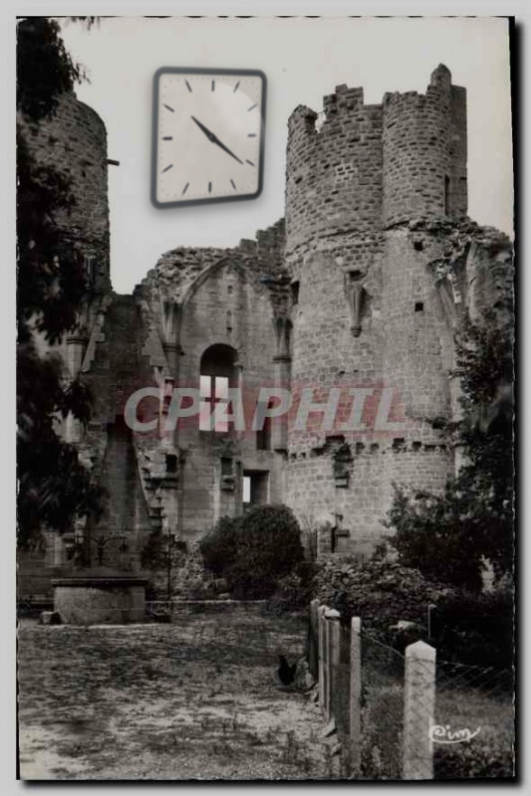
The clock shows h=10 m=21
